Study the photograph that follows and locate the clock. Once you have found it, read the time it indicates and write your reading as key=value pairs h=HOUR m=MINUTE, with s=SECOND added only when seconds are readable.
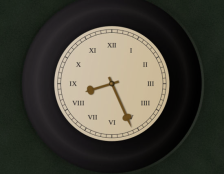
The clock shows h=8 m=26
